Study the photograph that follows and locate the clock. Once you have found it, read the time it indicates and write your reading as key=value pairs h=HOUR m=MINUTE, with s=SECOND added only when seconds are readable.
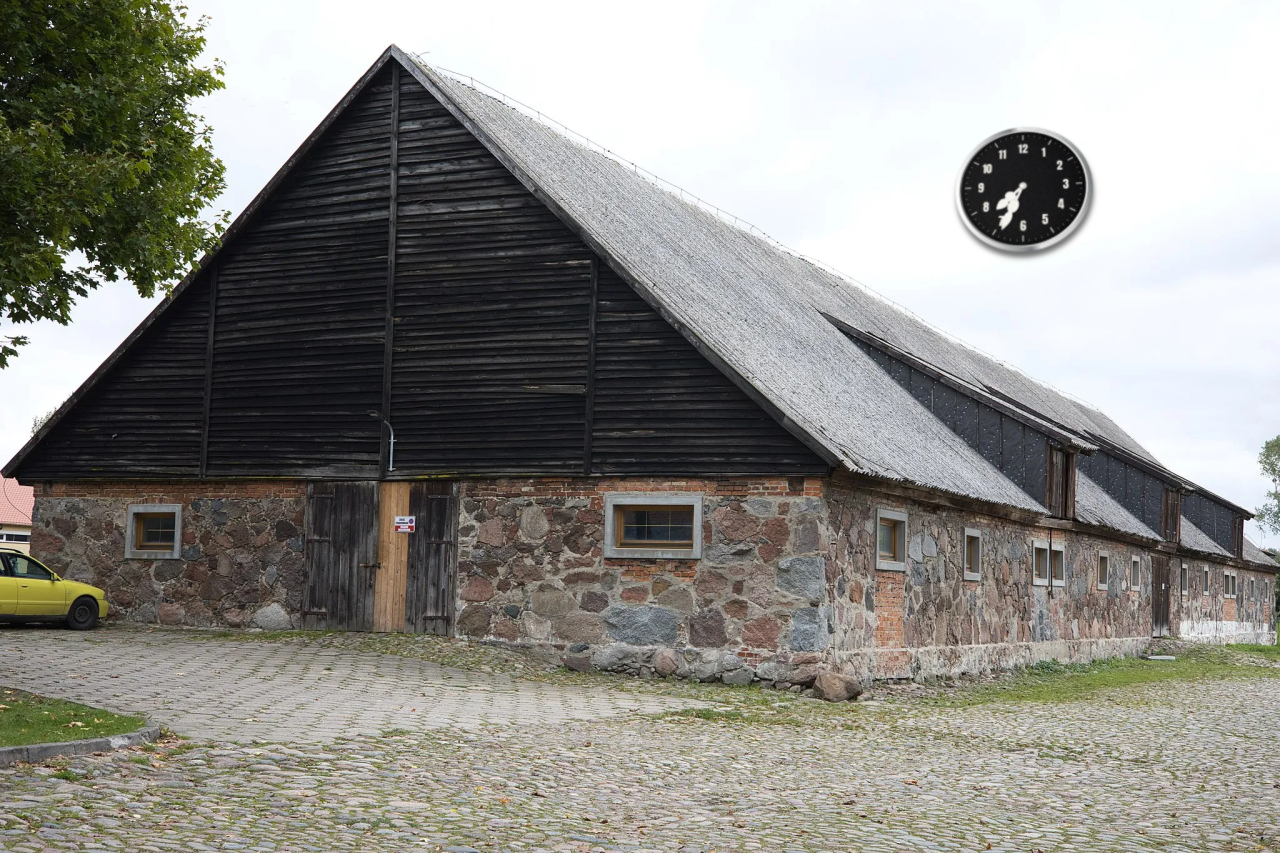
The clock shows h=7 m=34
